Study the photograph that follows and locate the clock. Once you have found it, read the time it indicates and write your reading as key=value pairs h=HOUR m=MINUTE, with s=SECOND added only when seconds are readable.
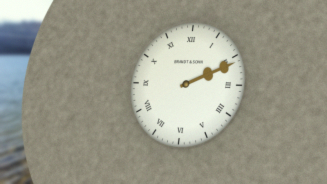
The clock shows h=2 m=11
